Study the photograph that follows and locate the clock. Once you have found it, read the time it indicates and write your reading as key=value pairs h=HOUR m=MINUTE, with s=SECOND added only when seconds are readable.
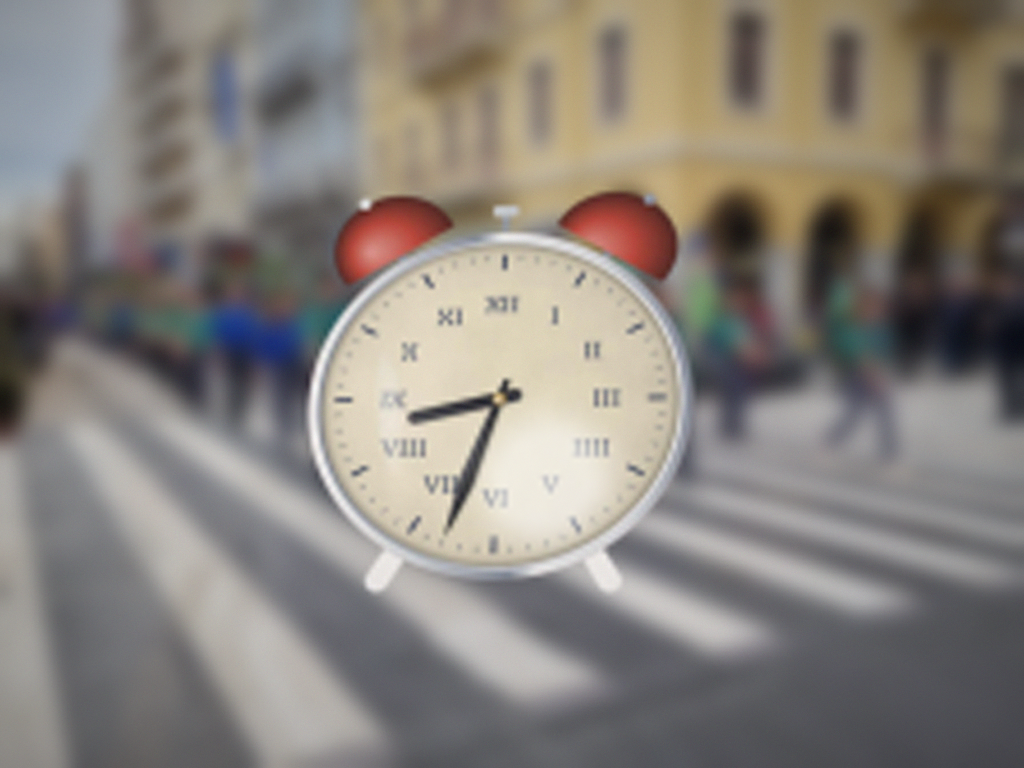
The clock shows h=8 m=33
